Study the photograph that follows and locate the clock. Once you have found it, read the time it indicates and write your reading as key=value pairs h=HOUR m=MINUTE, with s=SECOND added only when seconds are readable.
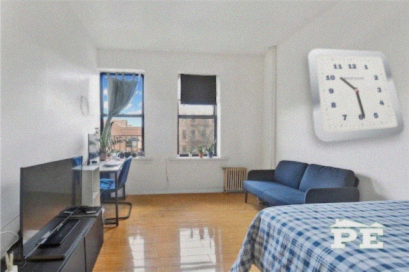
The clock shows h=10 m=29
